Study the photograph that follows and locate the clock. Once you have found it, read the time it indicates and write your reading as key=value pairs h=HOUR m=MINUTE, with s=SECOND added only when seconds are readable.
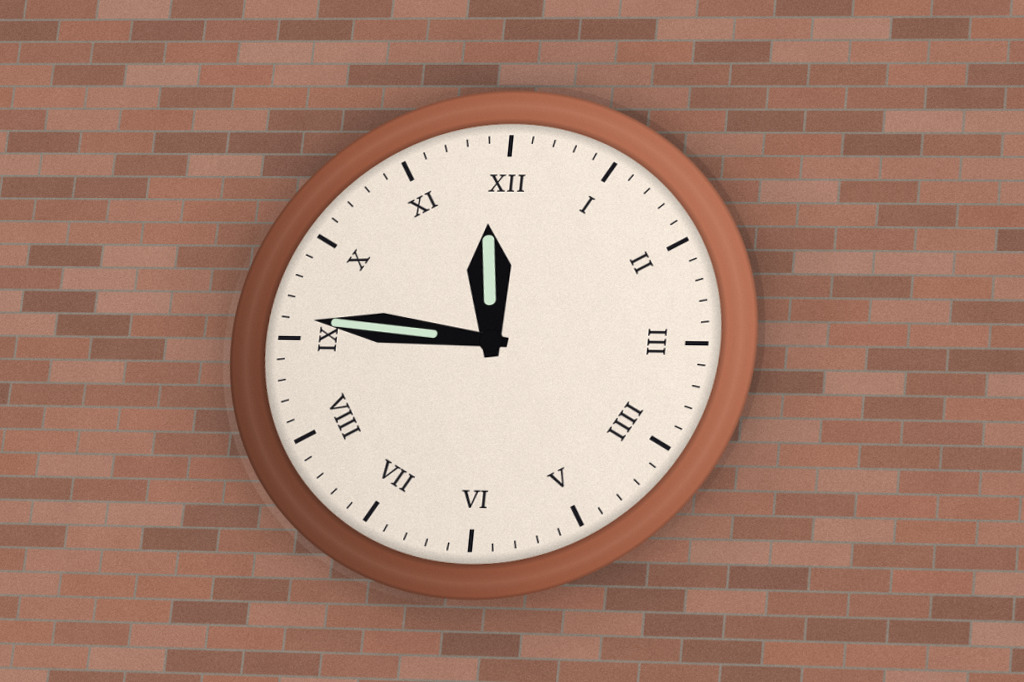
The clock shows h=11 m=46
